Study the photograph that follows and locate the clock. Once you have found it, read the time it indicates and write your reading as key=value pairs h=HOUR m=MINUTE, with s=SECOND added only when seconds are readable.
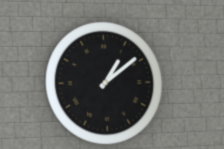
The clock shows h=1 m=9
